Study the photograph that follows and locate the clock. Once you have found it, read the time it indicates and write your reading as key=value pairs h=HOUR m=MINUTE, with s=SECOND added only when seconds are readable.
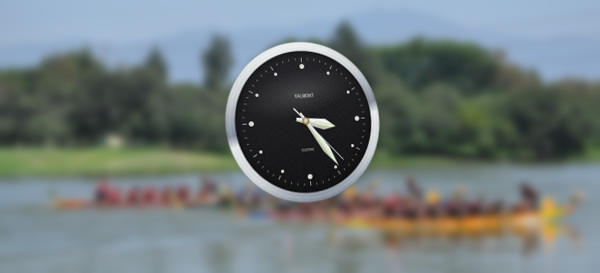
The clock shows h=3 m=24 s=23
